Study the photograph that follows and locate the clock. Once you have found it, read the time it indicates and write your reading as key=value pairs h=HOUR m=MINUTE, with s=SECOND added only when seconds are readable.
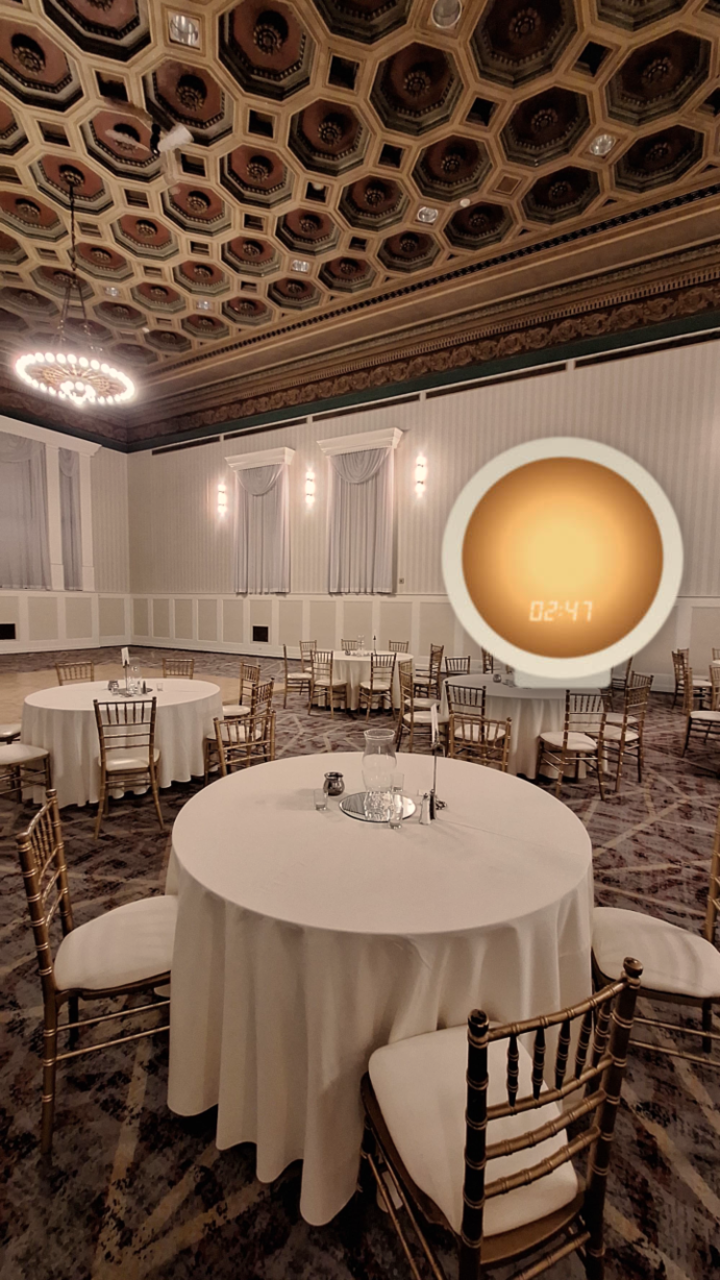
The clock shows h=2 m=47
